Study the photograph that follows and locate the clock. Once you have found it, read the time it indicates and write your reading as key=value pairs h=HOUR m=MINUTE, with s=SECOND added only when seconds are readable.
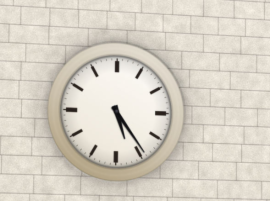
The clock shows h=5 m=24
